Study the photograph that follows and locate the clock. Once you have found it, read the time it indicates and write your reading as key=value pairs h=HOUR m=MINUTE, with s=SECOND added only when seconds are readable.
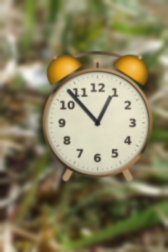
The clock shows h=12 m=53
